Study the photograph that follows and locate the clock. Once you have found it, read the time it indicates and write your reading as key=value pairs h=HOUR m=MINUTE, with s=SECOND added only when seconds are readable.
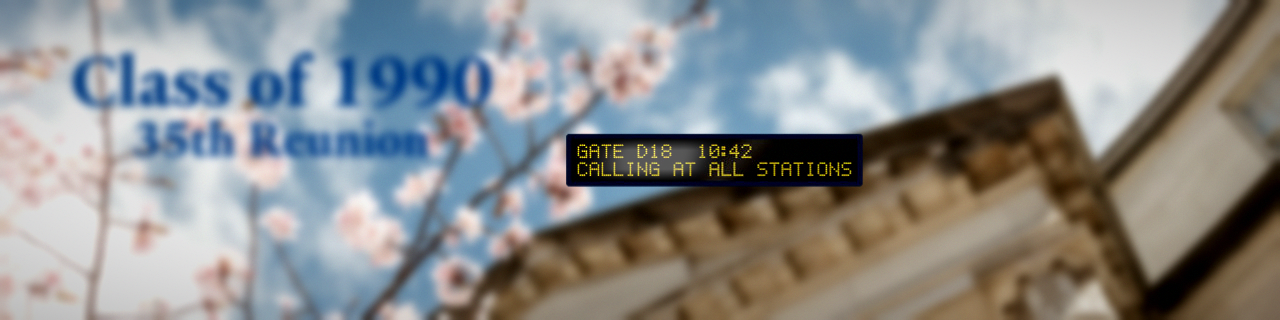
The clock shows h=10 m=42
